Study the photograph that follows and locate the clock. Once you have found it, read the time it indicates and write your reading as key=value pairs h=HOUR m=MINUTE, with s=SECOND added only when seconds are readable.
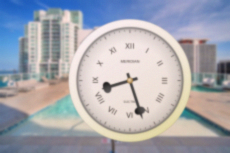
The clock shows h=8 m=27
